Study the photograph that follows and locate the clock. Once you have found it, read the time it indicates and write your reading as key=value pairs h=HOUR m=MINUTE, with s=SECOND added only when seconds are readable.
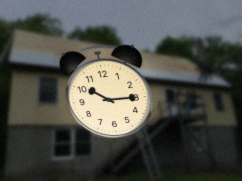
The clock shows h=10 m=15
